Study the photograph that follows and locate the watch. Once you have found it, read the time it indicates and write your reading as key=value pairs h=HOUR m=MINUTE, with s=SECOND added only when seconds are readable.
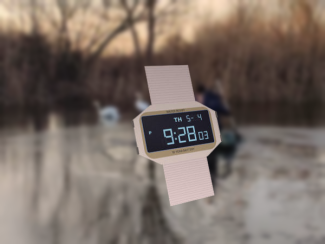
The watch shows h=9 m=28 s=3
